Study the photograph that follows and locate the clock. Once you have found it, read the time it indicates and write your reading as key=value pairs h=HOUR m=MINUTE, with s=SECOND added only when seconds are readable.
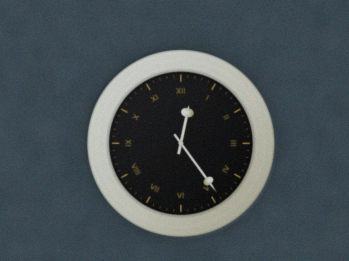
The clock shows h=12 m=24
